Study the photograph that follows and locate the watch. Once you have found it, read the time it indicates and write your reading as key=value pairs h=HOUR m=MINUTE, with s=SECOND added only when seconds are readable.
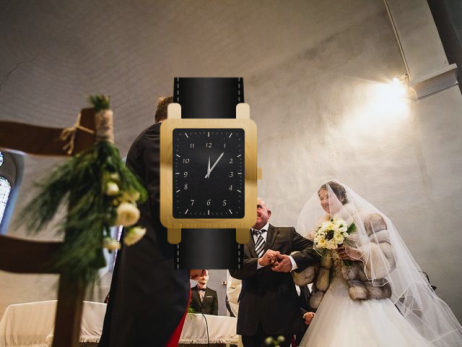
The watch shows h=12 m=6
